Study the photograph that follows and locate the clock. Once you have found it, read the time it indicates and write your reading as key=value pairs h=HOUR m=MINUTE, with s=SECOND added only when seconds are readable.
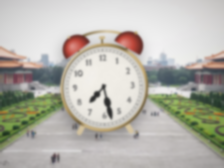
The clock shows h=7 m=28
